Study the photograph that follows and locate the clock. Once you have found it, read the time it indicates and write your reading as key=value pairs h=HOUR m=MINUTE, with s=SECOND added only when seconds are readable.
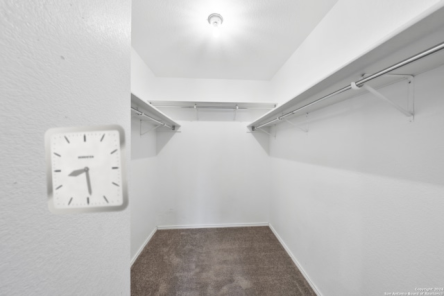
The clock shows h=8 m=29
